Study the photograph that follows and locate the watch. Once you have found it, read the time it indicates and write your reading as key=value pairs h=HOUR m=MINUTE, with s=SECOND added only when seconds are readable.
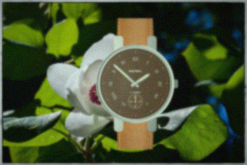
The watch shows h=1 m=52
